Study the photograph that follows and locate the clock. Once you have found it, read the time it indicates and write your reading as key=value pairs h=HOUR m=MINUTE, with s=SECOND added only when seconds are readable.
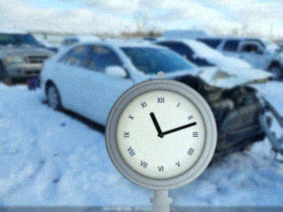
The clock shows h=11 m=12
